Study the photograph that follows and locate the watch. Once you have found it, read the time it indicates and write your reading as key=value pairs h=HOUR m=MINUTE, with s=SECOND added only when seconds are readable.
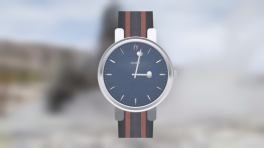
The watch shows h=3 m=2
